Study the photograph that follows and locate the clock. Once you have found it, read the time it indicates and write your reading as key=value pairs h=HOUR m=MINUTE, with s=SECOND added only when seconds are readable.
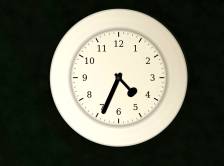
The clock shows h=4 m=34
